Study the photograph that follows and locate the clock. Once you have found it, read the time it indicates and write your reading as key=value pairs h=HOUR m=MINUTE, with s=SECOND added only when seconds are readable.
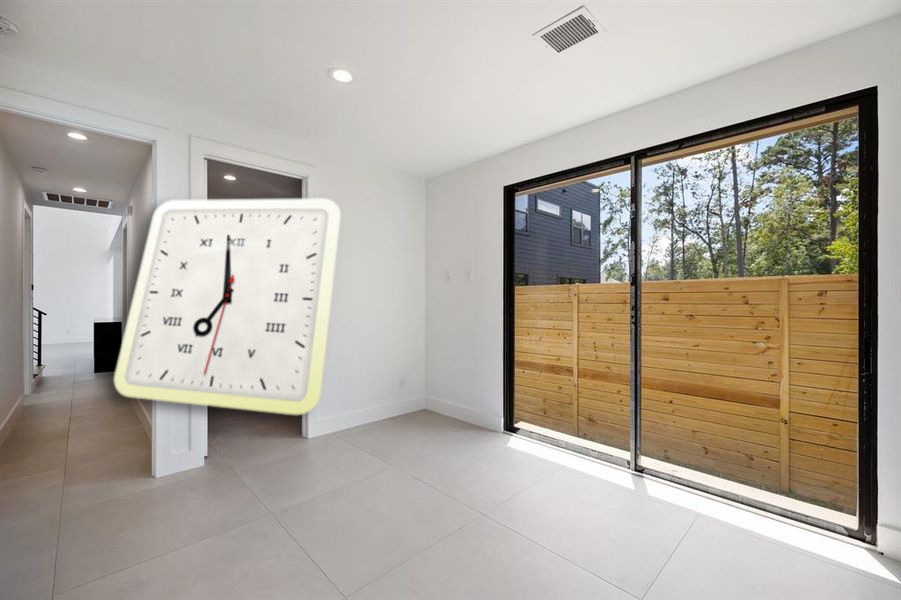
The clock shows h=6 m=58 s=31
